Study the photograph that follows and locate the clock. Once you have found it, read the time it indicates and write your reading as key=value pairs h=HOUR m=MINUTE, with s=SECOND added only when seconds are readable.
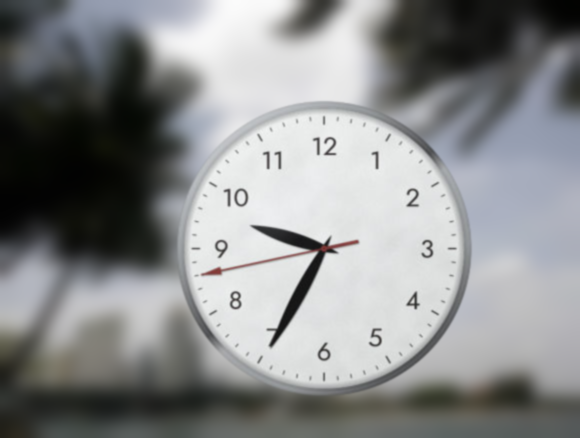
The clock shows h=9 m=34 s=43
